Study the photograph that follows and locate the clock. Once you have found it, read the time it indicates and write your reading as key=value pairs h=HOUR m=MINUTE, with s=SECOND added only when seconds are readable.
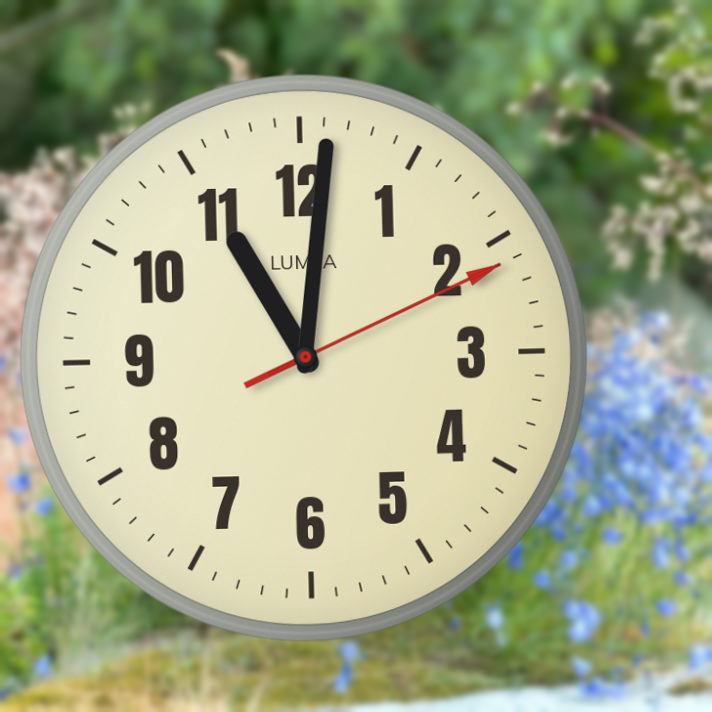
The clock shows h=11 m=1 s=11
